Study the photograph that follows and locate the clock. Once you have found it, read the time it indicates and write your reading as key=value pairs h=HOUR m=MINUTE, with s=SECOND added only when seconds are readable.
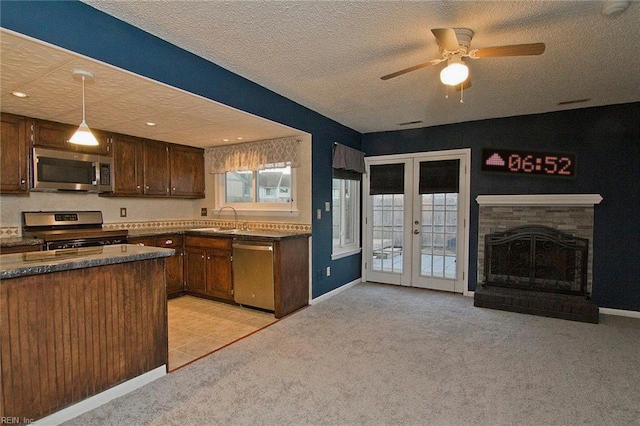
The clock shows h=6 m=52
